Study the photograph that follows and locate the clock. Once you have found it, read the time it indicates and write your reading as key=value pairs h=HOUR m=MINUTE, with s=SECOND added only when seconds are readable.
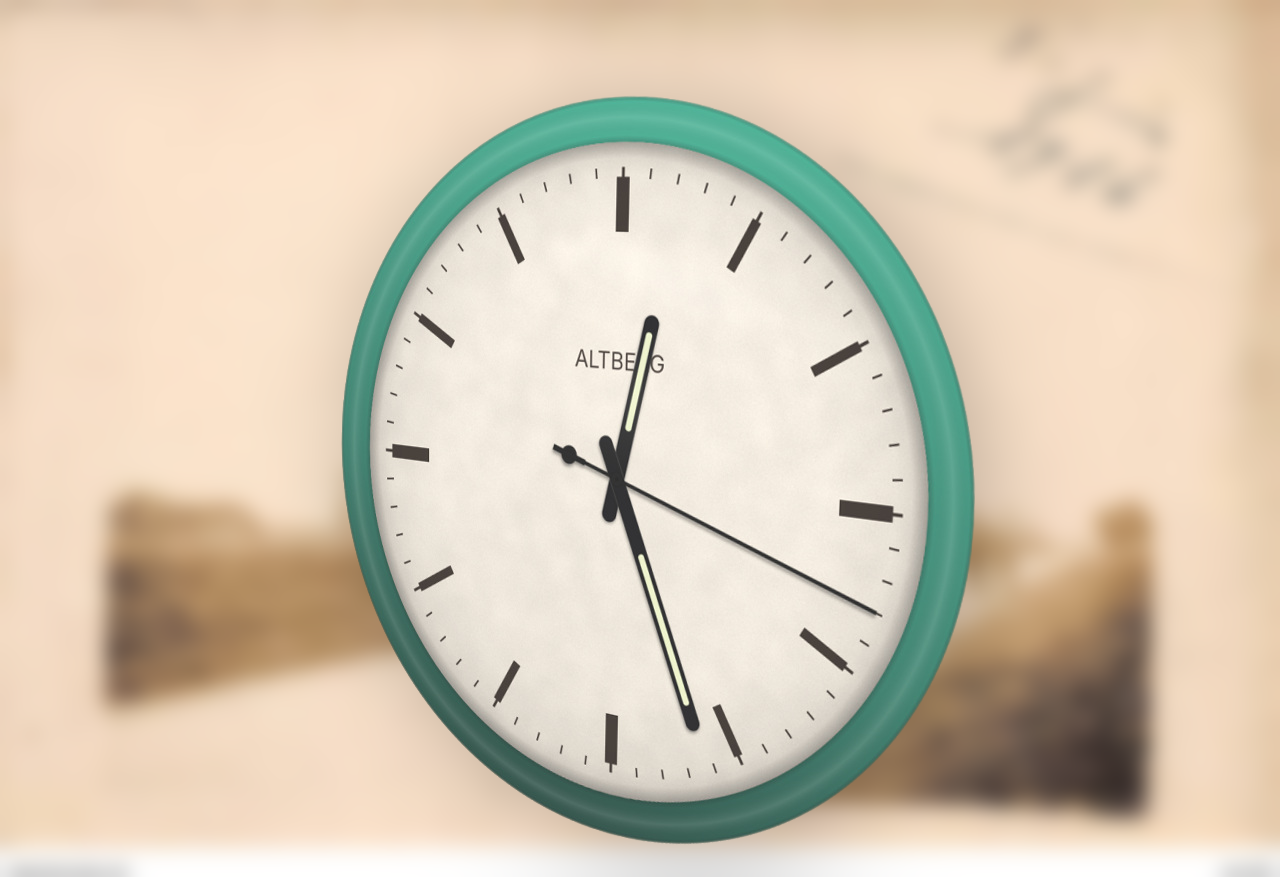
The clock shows h=12 m=26 s=18
